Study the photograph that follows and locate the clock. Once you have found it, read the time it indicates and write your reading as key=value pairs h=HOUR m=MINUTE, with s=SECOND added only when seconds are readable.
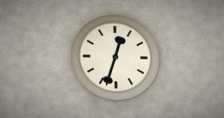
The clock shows h=12 m=33
